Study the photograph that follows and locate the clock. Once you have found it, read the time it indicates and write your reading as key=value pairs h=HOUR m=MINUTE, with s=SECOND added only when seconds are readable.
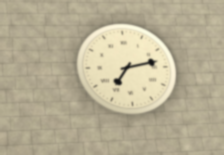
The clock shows h=7 m=13
